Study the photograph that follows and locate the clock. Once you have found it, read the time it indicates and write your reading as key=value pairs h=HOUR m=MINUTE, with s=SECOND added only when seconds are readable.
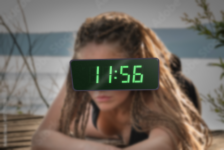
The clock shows h=11 m=56
